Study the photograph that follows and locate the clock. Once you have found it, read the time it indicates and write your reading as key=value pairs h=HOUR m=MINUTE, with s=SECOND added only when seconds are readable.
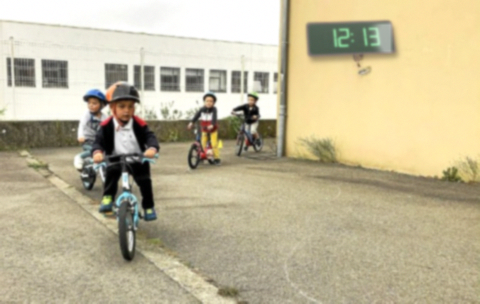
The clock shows h=12 m=13
